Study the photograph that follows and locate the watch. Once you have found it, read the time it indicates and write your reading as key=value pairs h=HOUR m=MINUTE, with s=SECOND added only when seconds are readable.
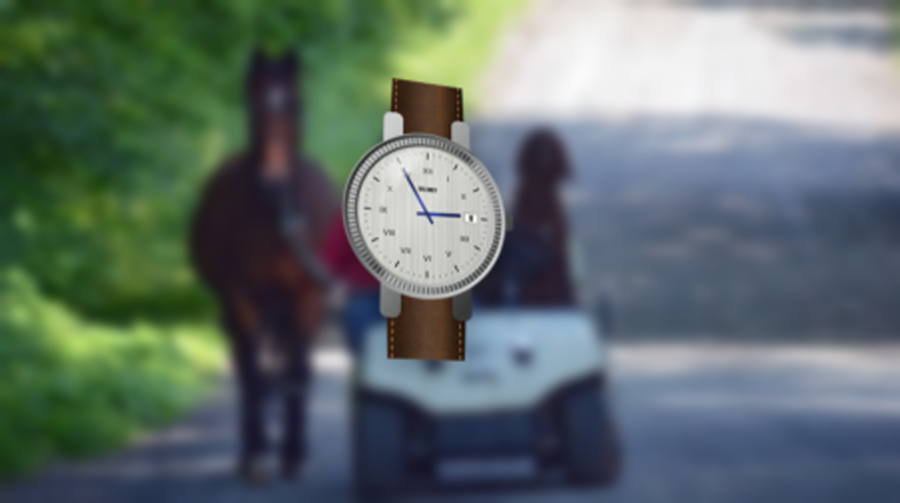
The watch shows h=2 m=55
